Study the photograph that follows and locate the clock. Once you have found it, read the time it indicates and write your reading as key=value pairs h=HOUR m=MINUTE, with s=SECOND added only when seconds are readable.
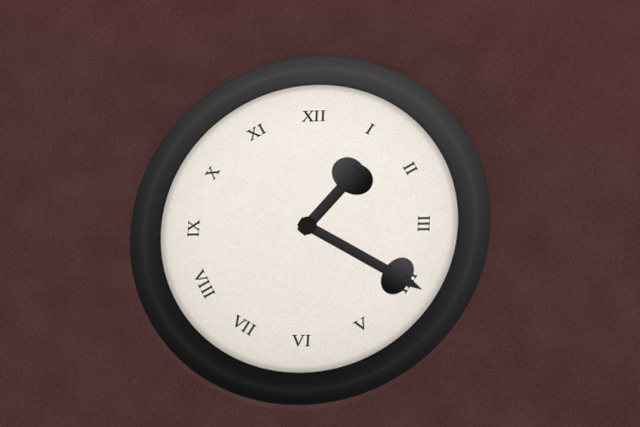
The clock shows h=1 m=20
